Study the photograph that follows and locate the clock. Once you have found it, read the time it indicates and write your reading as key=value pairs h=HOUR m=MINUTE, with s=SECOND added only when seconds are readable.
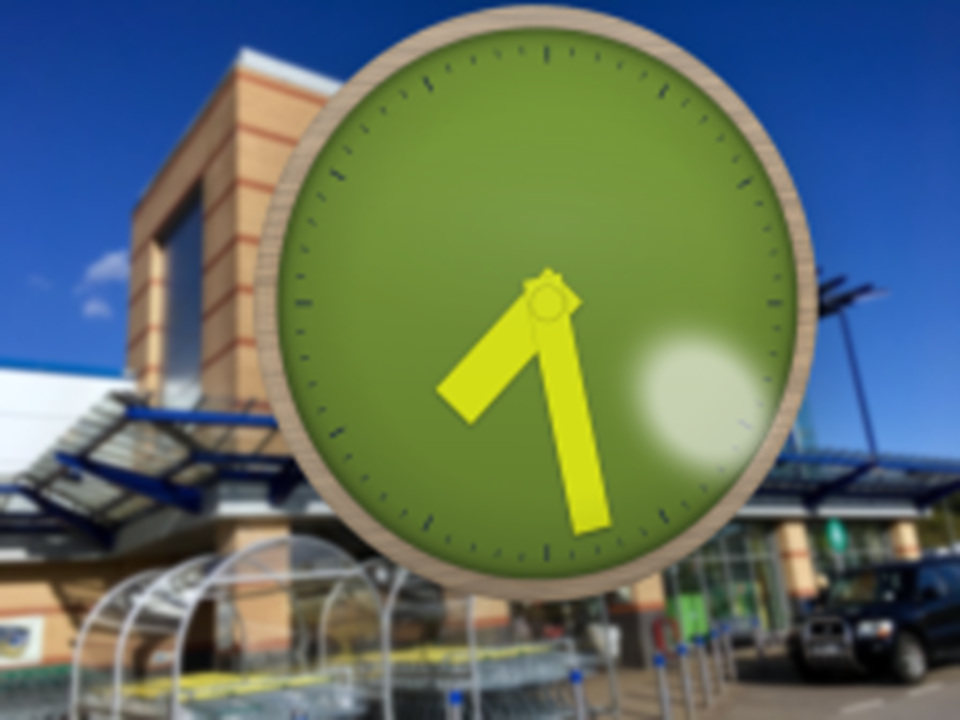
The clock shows h=7 m=28
